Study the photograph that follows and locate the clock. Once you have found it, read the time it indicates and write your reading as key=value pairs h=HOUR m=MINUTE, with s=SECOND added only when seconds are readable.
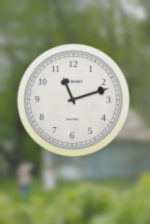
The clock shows h=11 m=12
